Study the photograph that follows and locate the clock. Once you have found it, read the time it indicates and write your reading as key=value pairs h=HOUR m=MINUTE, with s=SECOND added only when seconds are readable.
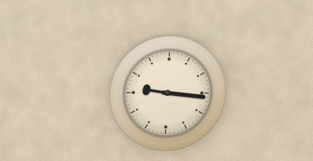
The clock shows h=9 m=16
